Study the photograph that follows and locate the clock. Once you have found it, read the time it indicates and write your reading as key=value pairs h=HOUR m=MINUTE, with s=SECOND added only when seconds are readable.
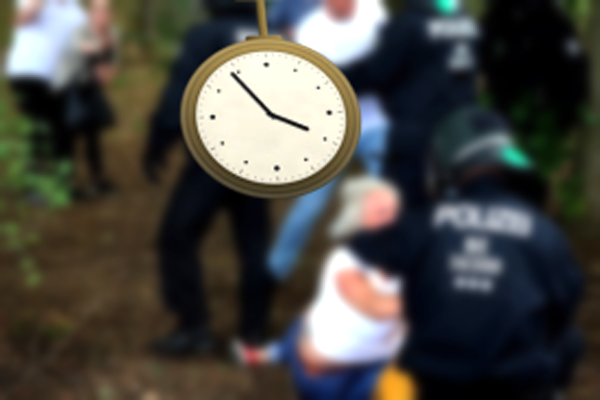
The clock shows h=3 m=54
